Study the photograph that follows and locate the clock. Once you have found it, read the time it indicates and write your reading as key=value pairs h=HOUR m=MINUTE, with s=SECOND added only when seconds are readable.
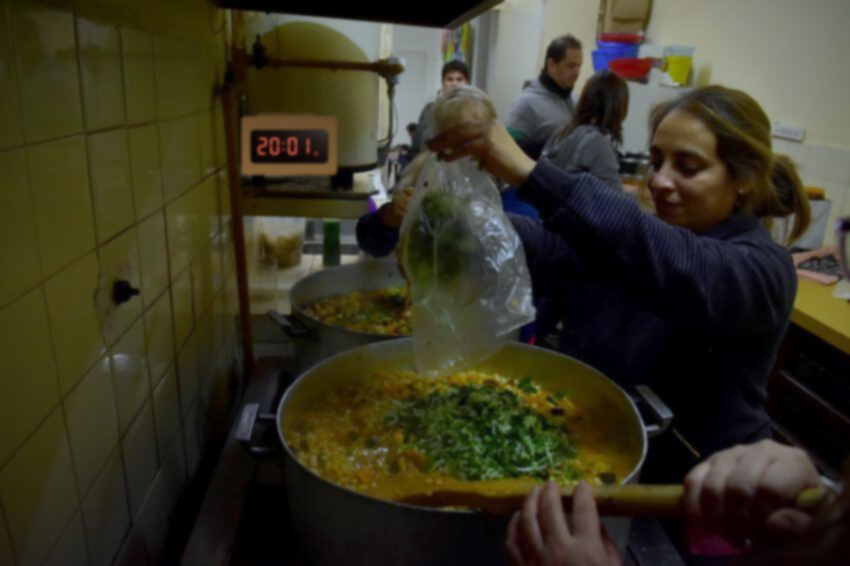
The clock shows h=20 m=1
